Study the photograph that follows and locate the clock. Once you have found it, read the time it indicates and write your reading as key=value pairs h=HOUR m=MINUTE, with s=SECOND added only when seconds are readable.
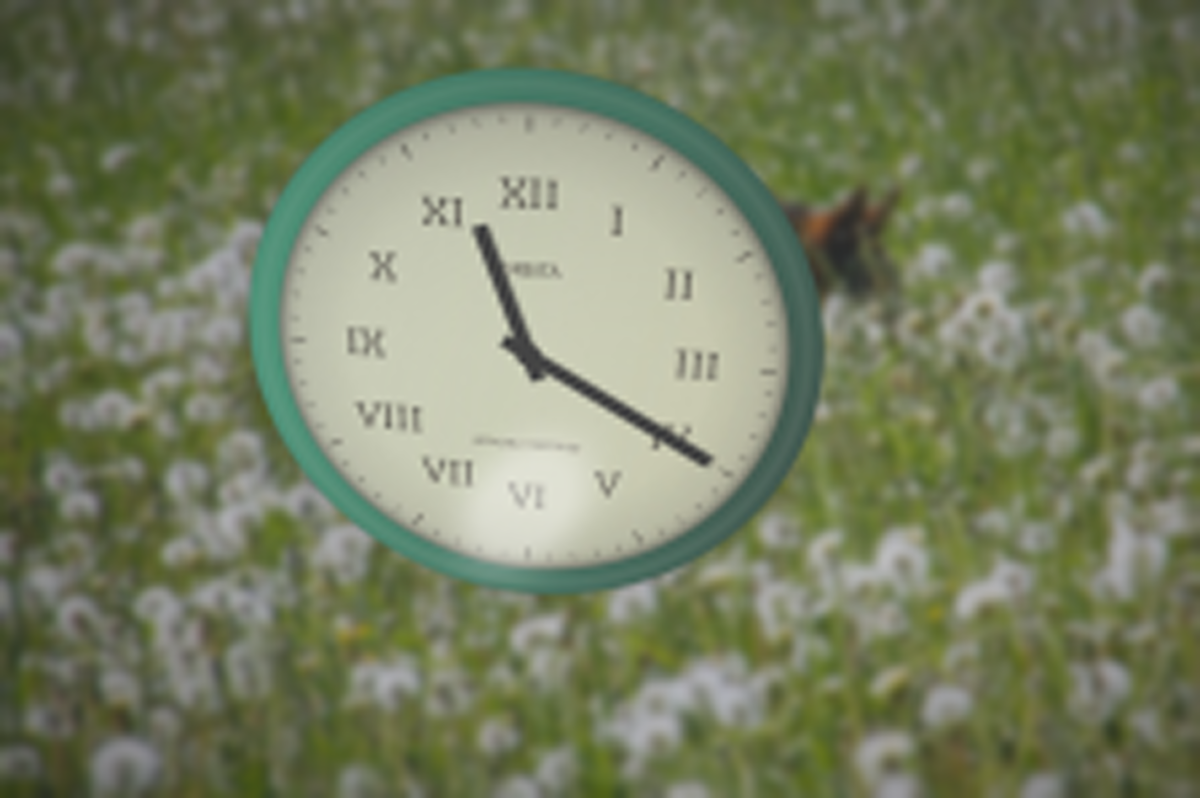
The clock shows h=11 m=20
